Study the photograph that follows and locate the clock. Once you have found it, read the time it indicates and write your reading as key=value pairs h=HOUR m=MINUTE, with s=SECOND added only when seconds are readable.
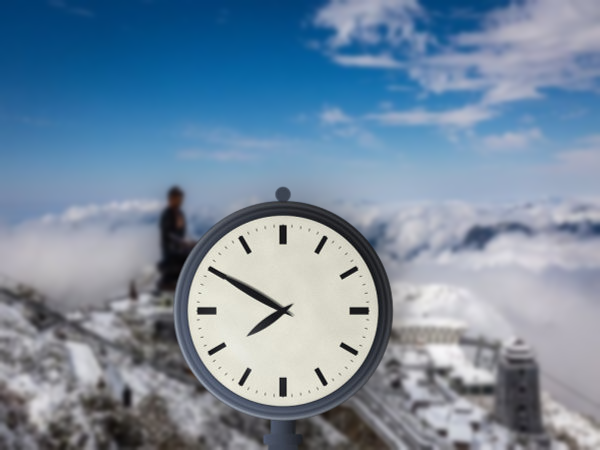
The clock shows h=7 m=50
